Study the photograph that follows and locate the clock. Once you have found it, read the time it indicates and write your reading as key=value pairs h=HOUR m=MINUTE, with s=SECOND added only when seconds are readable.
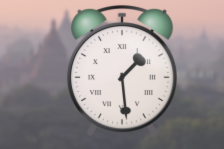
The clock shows h=1 m=29
